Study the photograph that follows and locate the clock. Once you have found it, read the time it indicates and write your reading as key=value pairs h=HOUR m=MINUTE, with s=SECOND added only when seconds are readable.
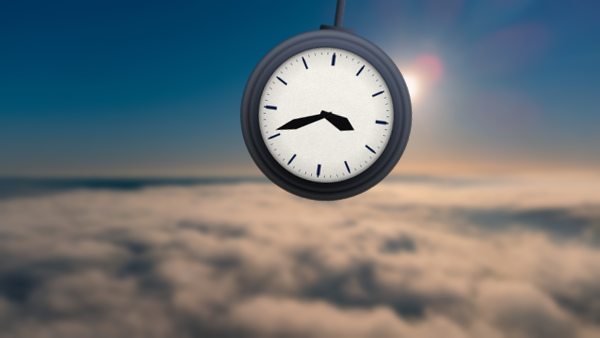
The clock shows h=3 m=41
